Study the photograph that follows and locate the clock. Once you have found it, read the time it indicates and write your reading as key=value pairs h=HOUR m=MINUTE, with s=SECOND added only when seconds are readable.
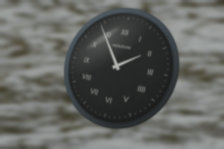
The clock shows h=1 m=54
